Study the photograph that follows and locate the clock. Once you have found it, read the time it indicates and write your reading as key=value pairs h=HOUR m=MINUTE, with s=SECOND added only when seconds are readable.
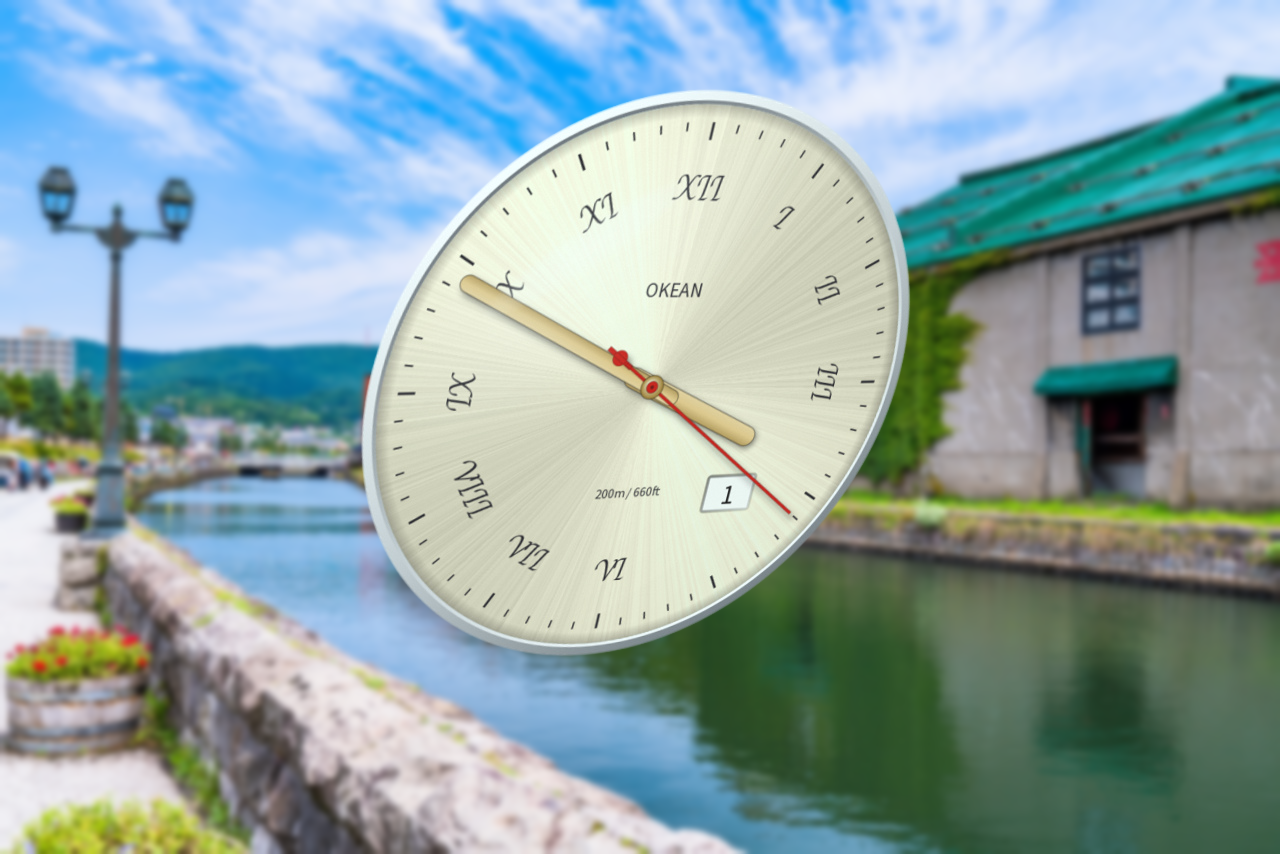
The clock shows h=3 m=49 s=21
